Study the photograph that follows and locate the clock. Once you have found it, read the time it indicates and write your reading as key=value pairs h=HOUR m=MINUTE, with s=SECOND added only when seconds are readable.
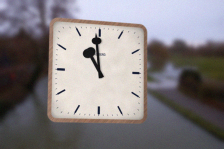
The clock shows h=10 m=59
